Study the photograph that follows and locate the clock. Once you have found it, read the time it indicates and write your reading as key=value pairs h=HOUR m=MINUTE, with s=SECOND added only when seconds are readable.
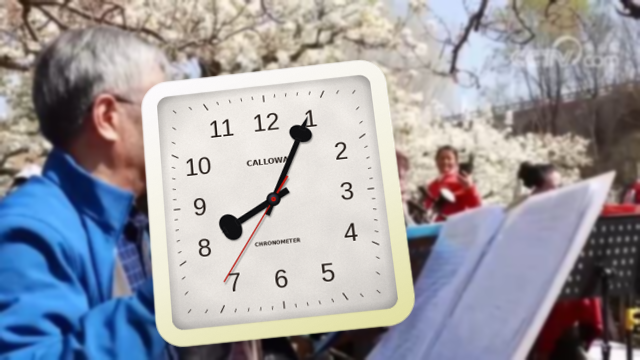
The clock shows h=8 m=4 s=36
